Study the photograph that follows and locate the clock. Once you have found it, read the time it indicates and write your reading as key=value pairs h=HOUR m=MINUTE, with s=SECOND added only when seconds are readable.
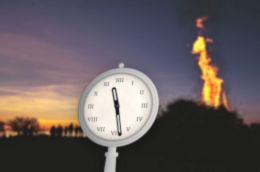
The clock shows h=11 m=28
